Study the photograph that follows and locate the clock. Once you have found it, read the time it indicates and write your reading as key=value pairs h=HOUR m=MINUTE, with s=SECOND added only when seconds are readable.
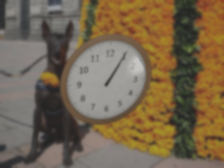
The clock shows h=1 m=5
